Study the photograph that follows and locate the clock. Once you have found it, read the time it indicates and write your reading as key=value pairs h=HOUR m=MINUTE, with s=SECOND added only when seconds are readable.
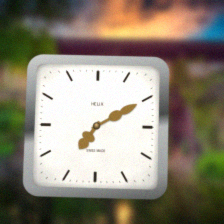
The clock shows h=7 m=10
